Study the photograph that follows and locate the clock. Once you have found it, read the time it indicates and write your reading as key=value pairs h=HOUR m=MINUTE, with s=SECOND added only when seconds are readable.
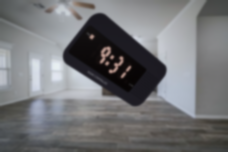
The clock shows h=9 m=31
